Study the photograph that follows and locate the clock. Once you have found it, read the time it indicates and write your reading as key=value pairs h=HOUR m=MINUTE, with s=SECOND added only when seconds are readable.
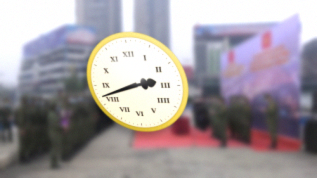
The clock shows h=2 m=42
